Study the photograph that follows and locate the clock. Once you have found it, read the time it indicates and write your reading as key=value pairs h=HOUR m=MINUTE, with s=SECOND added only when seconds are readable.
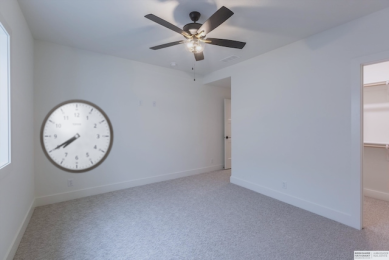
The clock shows h=7 m=40
